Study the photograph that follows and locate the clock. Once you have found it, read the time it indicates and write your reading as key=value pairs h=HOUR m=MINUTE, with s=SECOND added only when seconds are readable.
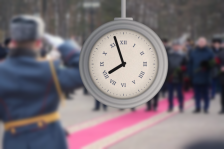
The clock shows h=7 m=57
